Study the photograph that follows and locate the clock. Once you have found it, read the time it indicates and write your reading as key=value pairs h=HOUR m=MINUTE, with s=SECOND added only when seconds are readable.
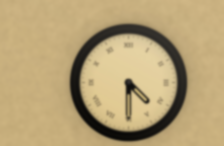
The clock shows h=4 m=30
